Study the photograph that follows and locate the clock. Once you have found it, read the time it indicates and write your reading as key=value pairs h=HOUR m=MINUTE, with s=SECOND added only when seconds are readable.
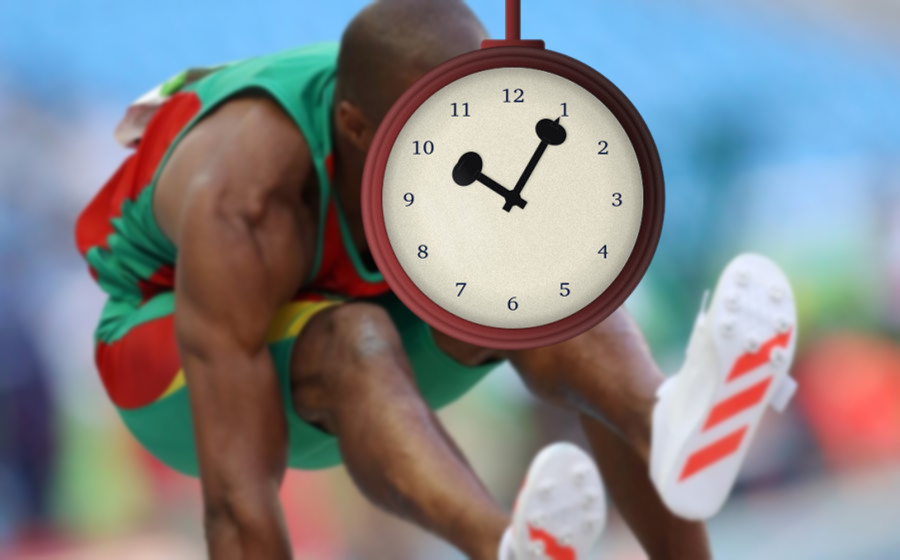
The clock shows h=10 m=5
